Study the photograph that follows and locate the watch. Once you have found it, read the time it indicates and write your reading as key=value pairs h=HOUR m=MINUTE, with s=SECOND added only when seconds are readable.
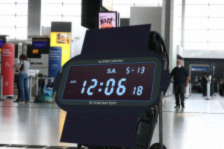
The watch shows h=12 m=6 s=18
